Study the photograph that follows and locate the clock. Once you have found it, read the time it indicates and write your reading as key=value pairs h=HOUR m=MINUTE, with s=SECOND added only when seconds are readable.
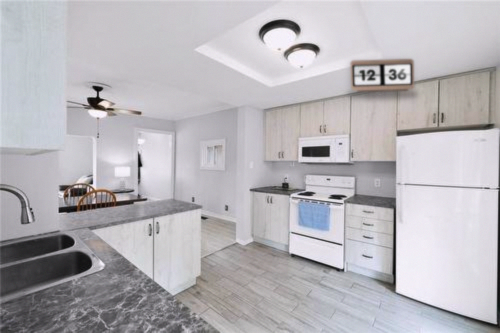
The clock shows h=12 m=36
